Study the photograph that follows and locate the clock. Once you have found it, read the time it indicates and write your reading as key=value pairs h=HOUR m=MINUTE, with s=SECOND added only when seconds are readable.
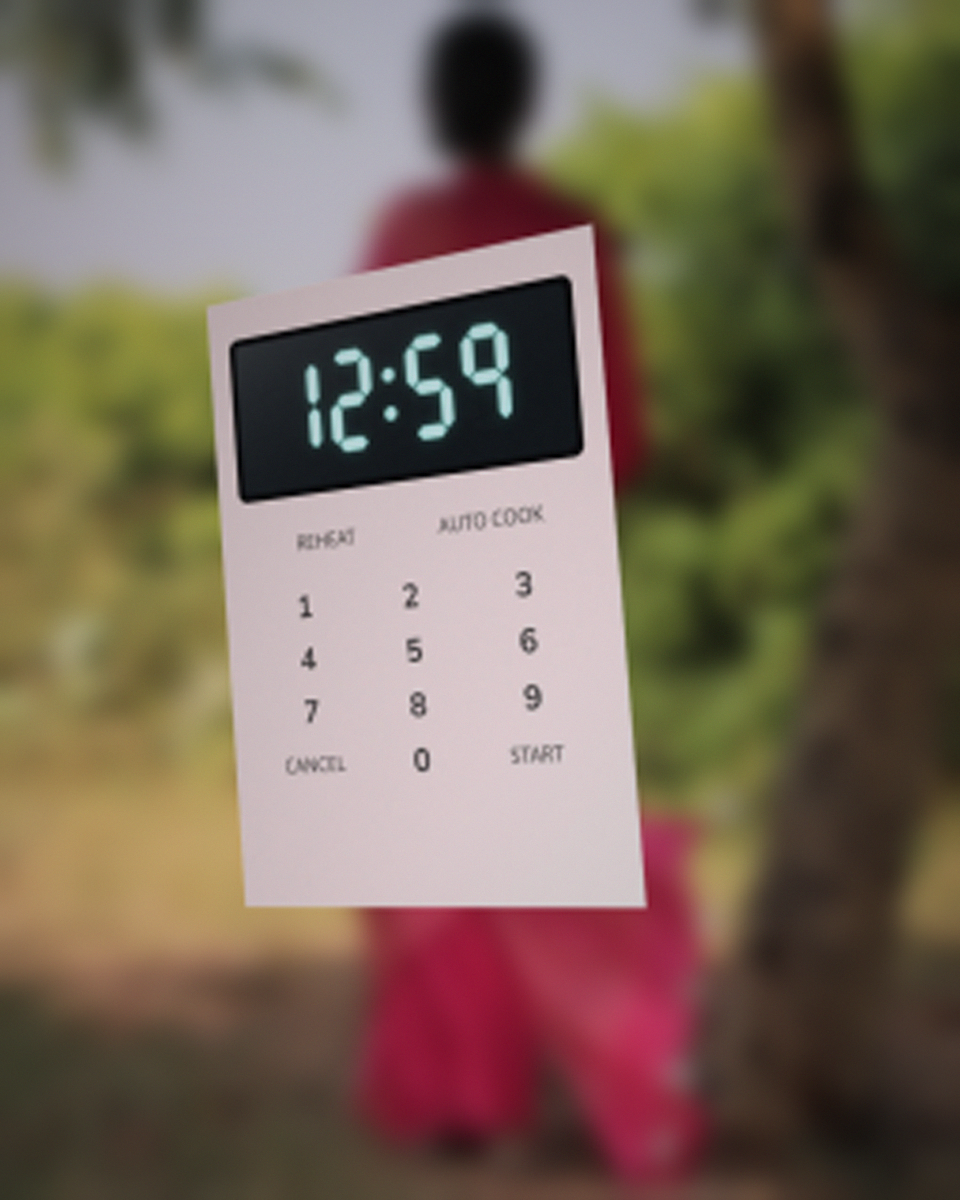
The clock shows h=12 m=59
